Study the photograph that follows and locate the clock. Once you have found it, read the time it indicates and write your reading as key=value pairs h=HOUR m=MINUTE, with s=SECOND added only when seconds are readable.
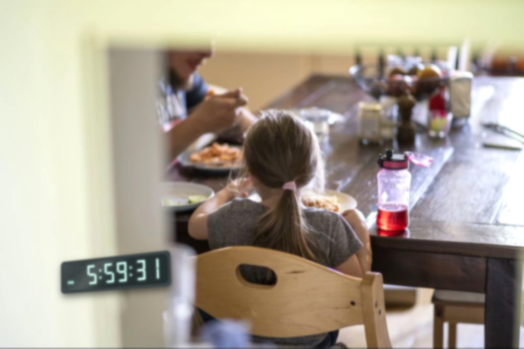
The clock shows h=5 m=59 s=31
